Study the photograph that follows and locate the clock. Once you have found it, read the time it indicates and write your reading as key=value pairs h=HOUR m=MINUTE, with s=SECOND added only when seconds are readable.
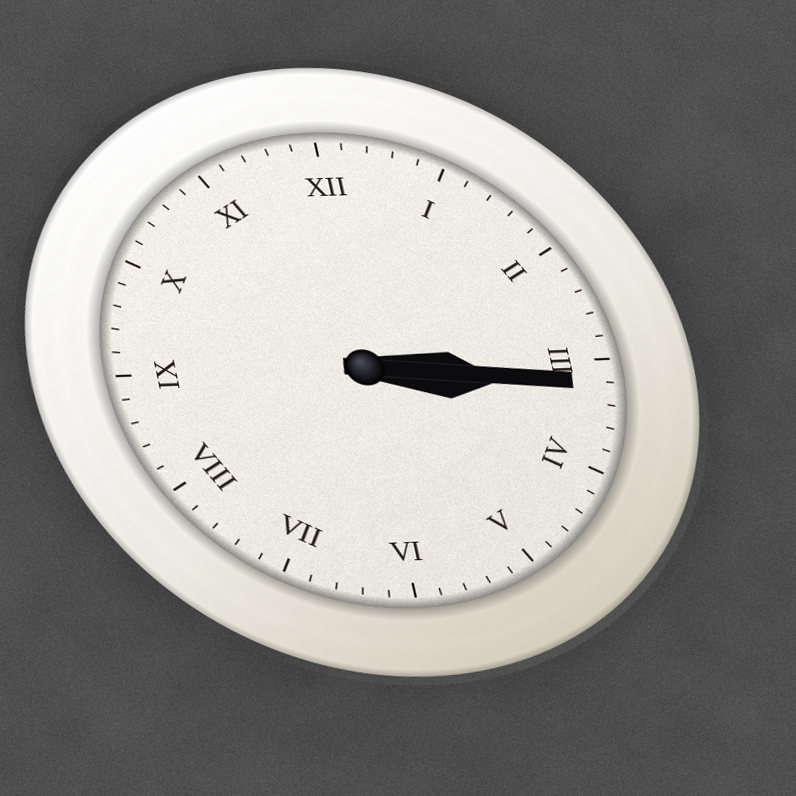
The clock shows h=3 m=16
